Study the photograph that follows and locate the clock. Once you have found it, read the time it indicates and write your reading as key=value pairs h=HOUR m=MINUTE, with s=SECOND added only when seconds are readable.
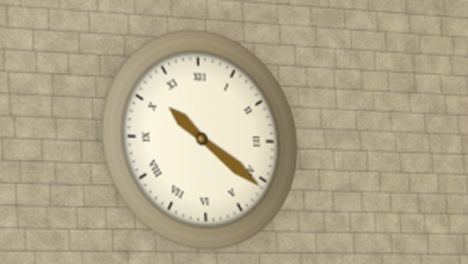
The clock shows h=10 m=21
